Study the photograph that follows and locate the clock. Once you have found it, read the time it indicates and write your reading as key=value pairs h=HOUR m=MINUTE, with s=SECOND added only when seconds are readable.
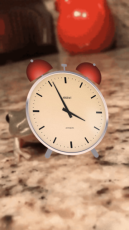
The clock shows h=3 m=56
